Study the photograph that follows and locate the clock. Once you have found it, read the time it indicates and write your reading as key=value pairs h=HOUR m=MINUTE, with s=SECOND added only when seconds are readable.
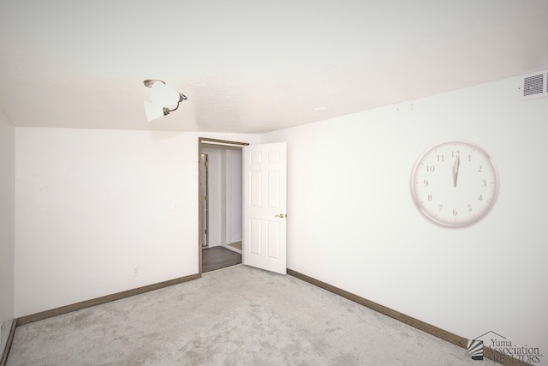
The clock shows h=12 m=1
